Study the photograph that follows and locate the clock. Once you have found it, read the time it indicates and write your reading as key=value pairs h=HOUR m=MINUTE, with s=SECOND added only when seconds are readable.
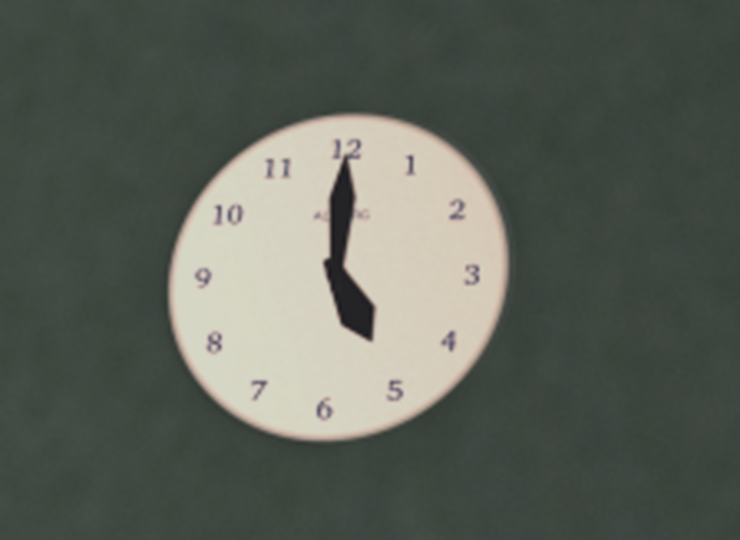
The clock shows h=5 m=0
